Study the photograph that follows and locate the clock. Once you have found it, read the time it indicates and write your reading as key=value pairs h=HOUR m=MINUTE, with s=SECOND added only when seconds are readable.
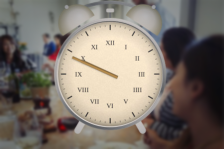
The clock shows h=9 m=49
